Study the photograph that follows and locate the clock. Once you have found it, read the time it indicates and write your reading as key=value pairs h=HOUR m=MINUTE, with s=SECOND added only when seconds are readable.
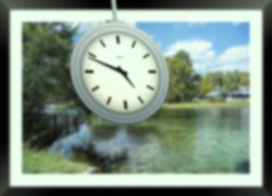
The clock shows h=4 m=49
